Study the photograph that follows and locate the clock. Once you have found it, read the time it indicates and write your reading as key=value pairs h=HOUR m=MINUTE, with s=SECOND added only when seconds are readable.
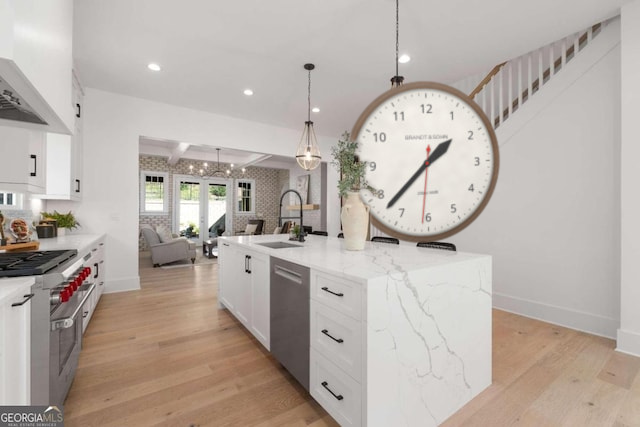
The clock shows h=1 m=37 s=31
